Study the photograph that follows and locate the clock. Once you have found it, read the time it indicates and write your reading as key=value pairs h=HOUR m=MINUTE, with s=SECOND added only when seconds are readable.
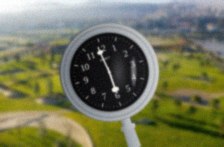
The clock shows h=5 m=59
